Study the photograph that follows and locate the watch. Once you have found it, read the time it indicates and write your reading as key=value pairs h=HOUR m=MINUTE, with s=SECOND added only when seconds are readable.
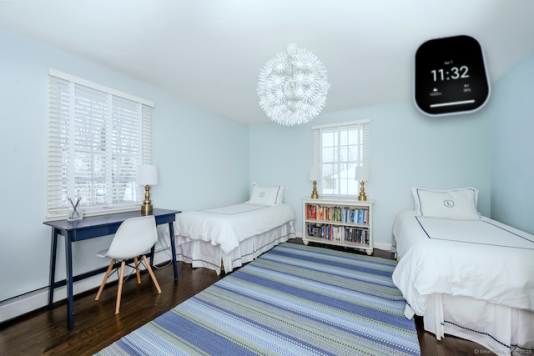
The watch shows h=11 m=32
